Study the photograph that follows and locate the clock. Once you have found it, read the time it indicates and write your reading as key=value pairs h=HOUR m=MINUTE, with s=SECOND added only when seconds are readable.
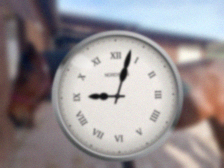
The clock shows h=9 m=3
